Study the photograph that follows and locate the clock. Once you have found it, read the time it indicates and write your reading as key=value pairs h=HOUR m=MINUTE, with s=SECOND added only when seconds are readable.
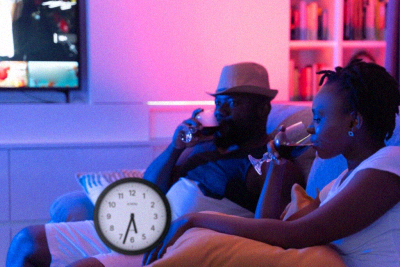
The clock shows h=5 m=33
